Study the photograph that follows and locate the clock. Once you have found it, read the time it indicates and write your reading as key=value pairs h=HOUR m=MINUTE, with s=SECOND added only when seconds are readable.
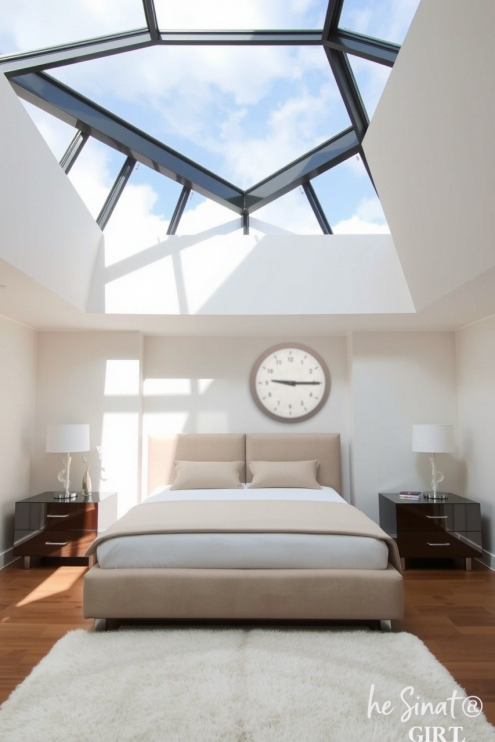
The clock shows h=9 m=15
